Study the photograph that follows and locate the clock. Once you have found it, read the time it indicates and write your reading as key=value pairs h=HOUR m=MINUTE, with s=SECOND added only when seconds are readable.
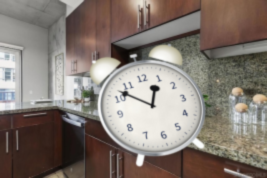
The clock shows h=12 m=52
